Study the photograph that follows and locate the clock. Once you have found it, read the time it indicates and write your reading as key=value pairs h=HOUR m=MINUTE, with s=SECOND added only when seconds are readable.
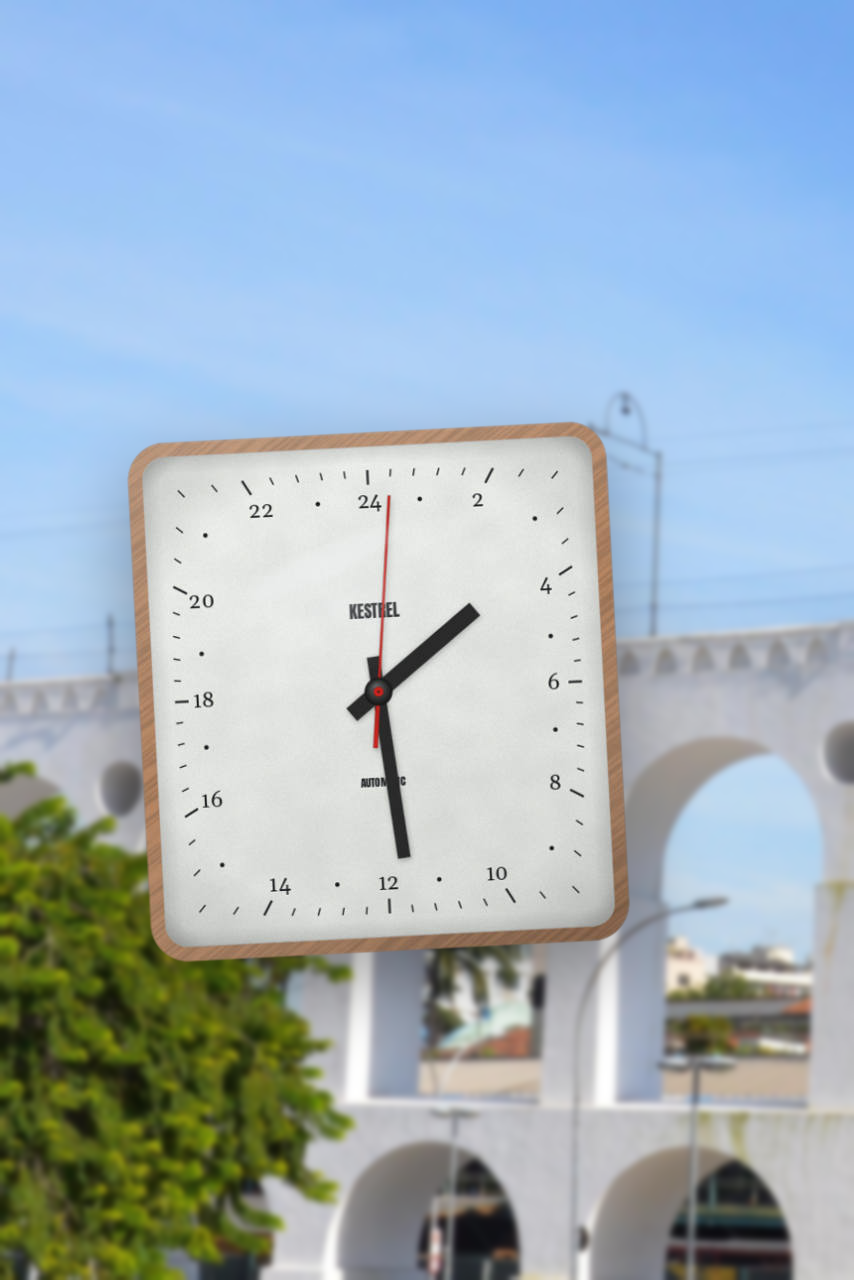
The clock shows h=3 m=29 s=1
